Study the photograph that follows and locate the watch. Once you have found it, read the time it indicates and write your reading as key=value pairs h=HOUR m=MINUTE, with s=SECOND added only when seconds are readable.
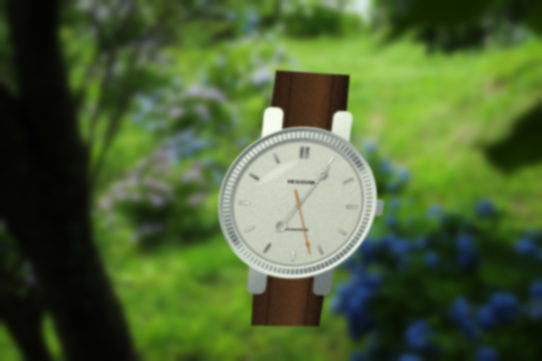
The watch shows h=7 m=5 s=27
